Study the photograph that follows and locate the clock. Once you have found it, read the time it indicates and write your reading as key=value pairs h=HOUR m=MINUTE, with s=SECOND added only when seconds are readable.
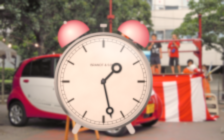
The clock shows h=1 m=28
